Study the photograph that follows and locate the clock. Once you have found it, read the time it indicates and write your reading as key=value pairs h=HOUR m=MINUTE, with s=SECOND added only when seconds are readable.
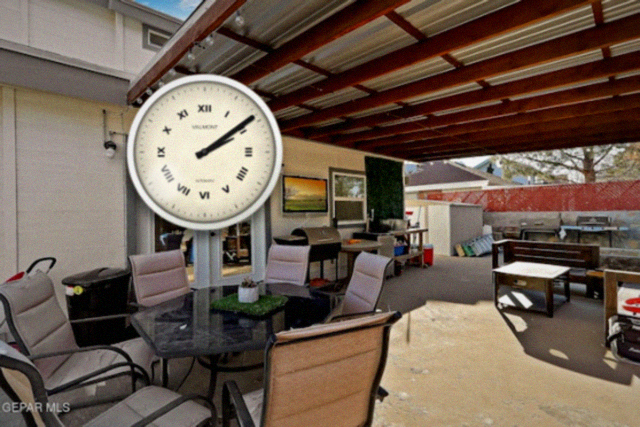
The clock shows h=2 m=9
